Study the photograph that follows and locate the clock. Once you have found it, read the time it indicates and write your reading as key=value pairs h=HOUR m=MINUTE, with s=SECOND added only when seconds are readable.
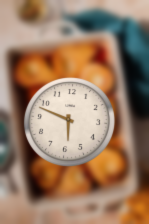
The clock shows h=5 m=48
